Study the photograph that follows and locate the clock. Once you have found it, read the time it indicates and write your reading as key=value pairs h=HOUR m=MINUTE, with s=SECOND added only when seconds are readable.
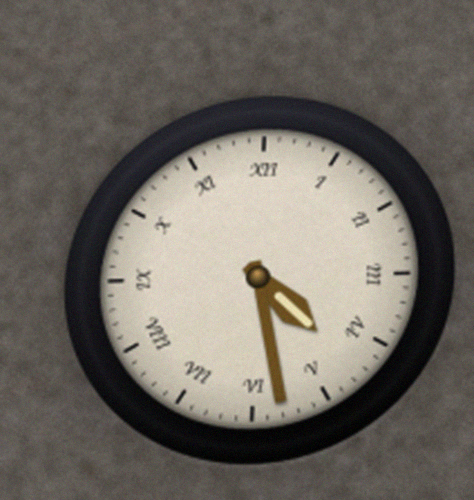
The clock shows h=4 m=28
